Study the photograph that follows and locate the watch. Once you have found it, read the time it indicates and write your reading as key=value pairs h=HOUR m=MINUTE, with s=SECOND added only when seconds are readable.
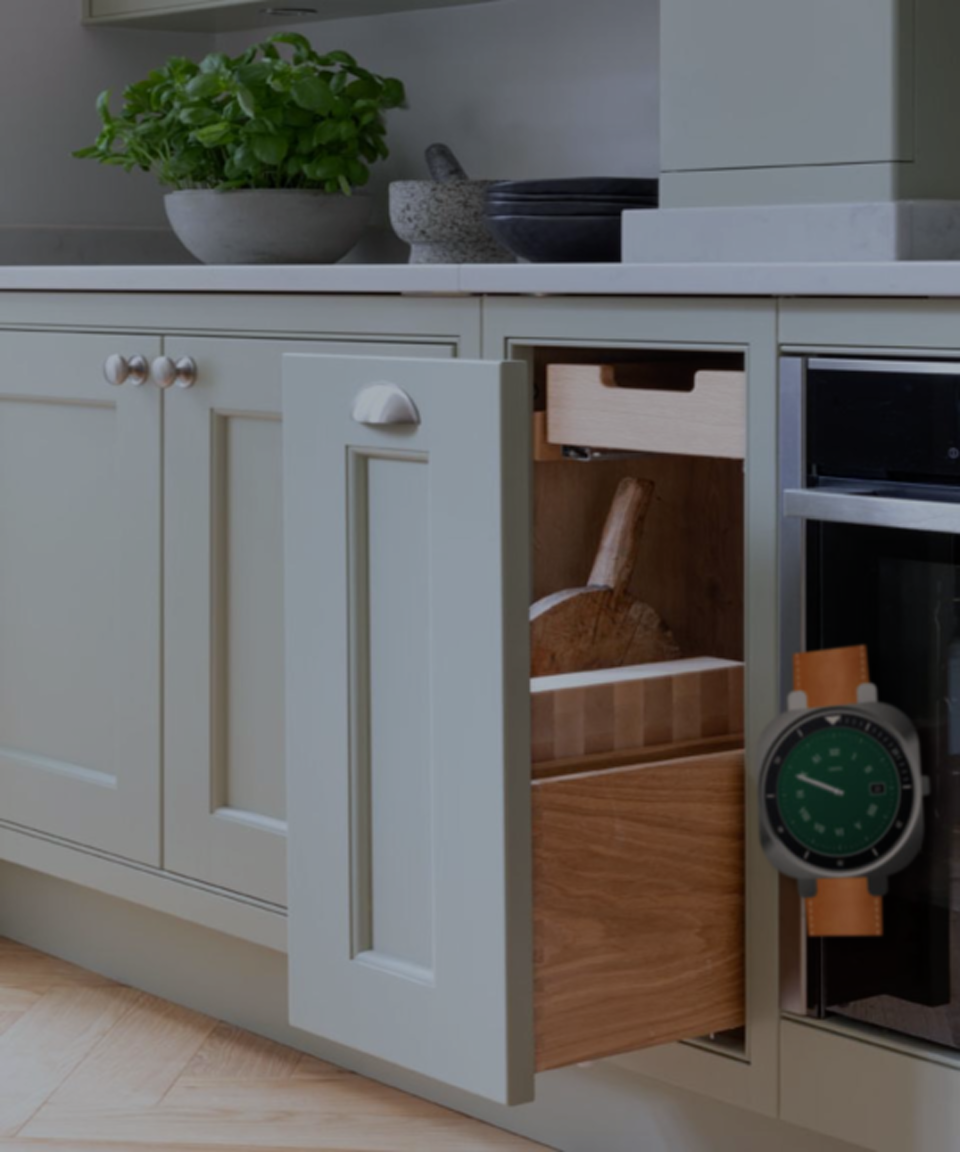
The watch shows h=9 m=49
